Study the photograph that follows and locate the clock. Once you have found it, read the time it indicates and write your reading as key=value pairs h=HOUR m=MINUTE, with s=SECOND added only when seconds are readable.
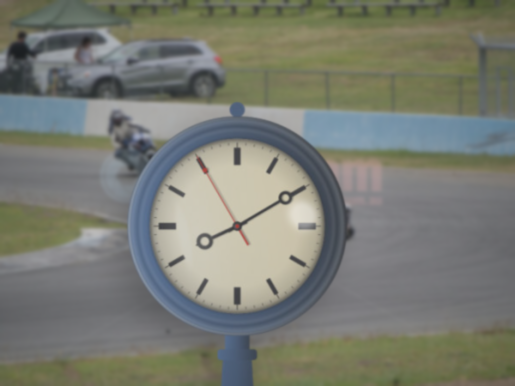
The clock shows h=8 m=9 s=55
